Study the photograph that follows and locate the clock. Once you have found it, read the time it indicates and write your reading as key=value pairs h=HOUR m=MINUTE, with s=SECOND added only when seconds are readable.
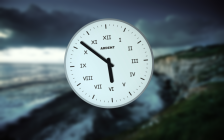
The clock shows h=5 m=52
